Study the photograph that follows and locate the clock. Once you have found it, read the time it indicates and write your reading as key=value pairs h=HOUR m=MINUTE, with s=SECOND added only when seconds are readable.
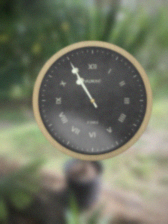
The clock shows h=10 m=55
